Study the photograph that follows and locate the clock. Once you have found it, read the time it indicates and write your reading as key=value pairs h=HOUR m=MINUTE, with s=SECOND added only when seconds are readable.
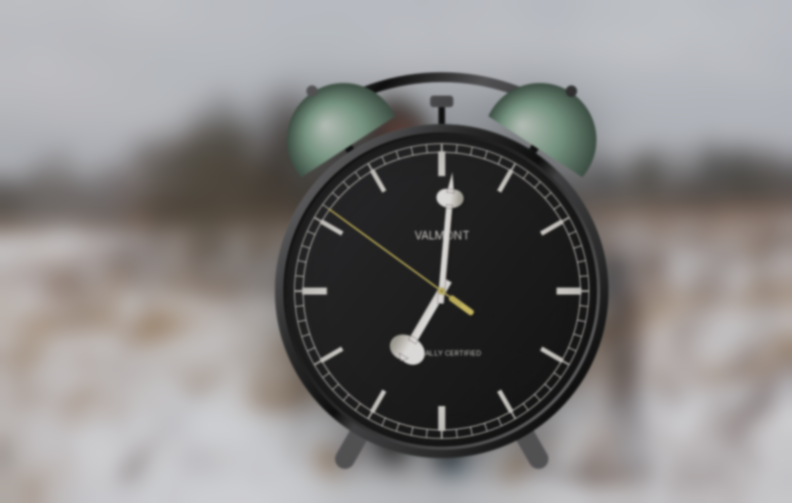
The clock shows h=7 m=0 s=51
